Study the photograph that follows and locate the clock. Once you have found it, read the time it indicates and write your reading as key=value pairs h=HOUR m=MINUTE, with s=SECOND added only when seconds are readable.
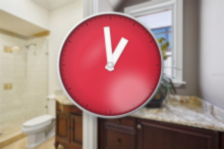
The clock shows h=12 m=59
